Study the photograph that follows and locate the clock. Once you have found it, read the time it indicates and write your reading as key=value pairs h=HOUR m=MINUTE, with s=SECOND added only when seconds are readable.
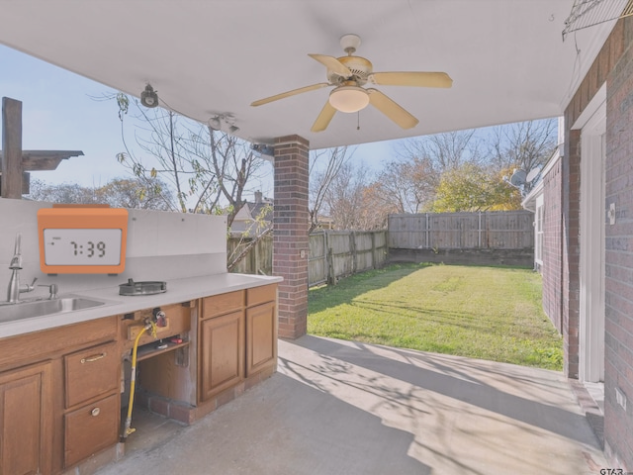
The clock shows h=7 m=39
